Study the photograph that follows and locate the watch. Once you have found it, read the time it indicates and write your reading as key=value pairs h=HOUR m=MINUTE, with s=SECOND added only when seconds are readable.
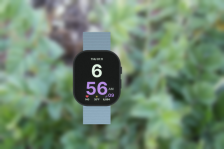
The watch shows h=6 m=56
